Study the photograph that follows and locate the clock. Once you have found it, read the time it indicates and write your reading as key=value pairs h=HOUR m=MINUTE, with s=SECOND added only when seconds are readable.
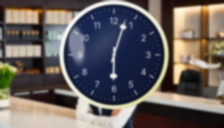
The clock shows h=6 m=3
